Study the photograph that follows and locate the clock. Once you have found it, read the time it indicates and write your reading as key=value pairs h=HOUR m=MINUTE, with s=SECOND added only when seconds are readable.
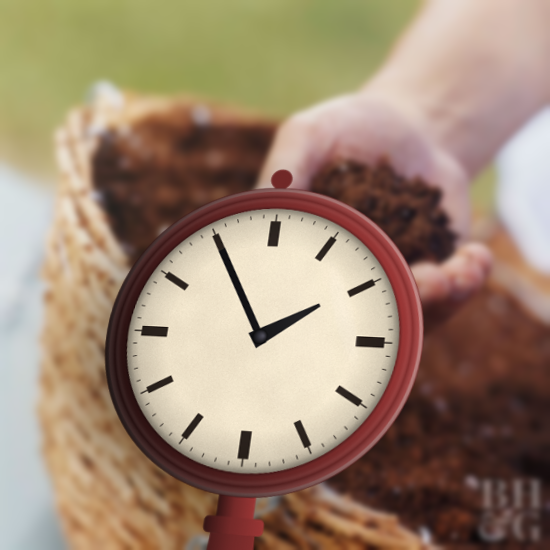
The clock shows h=1 m=55
